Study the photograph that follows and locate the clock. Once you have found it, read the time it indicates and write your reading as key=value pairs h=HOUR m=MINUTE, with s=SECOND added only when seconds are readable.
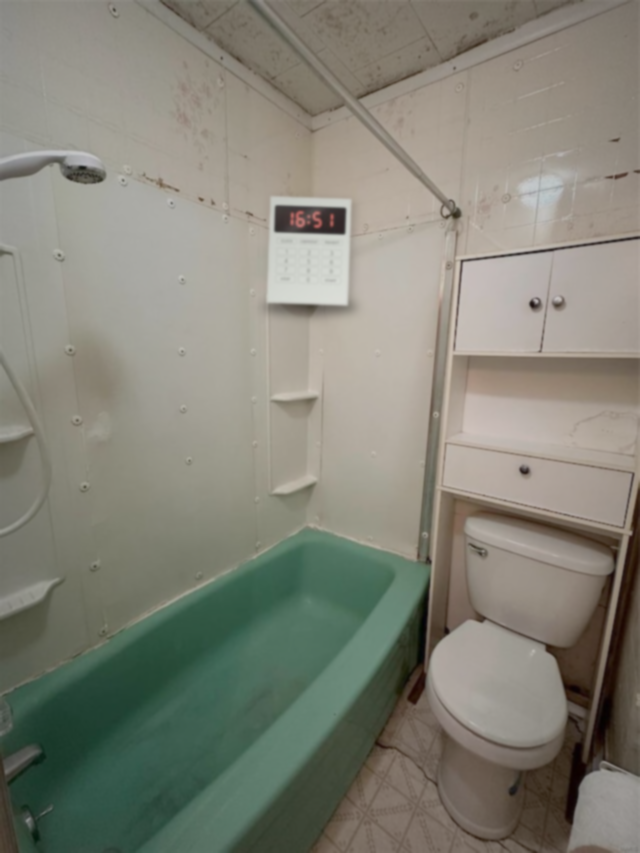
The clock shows h=16 m=51
